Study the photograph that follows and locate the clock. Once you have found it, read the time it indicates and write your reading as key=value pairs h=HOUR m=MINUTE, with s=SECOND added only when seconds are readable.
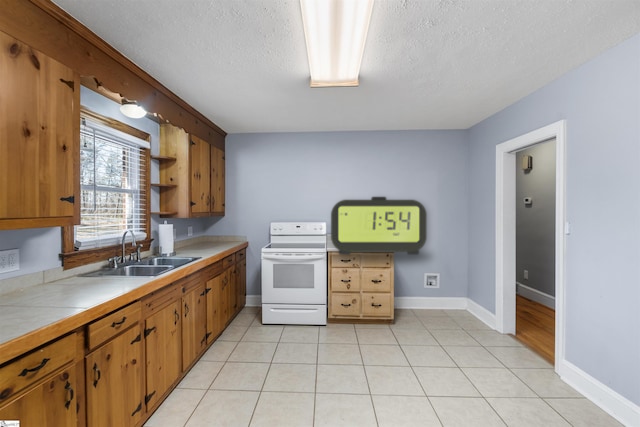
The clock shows h=1 m=54
